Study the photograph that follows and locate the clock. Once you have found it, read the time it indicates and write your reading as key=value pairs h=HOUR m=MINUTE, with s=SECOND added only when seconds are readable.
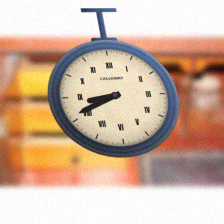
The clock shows h=8 m=41
